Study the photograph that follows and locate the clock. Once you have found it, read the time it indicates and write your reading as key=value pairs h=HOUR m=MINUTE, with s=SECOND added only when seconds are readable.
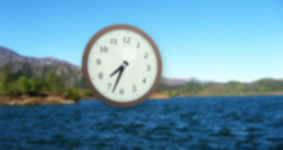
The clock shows h=7 m=33
